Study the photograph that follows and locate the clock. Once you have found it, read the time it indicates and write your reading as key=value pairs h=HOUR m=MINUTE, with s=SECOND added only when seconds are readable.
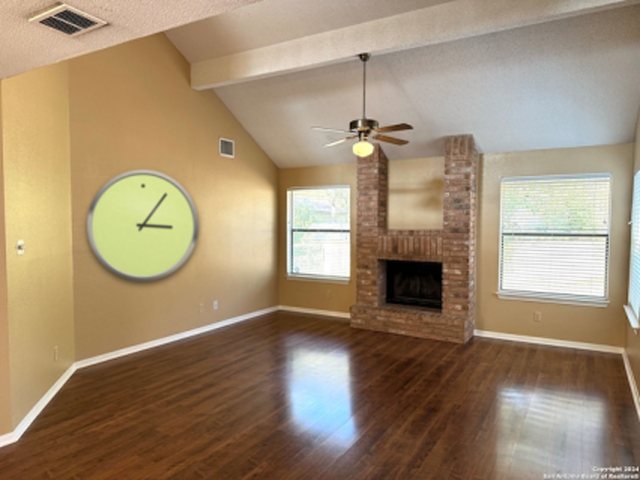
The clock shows h=3 m=6
